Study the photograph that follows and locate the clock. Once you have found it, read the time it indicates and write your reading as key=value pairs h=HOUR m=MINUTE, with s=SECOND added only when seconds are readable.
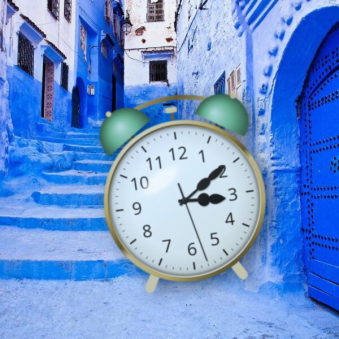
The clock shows h=3 m=9 s=28
